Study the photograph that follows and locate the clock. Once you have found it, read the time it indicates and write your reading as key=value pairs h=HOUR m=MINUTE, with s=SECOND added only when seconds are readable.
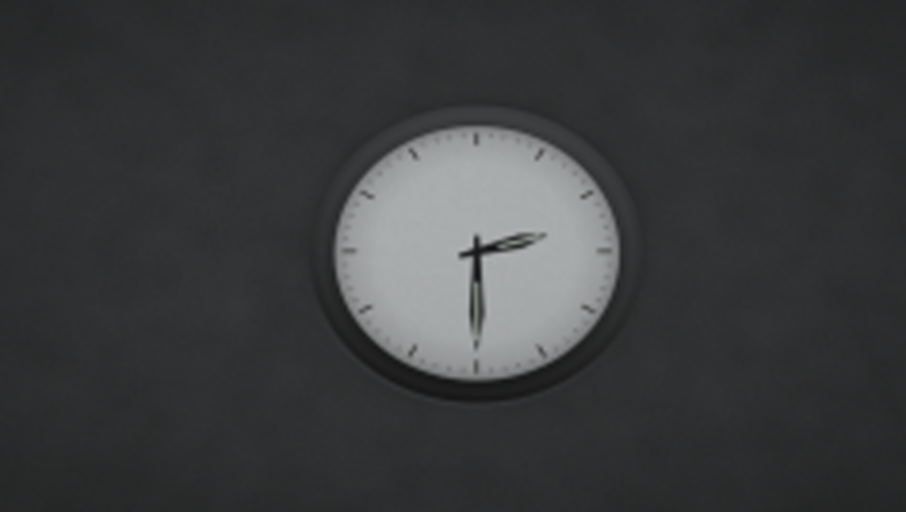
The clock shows h=2 m=30
